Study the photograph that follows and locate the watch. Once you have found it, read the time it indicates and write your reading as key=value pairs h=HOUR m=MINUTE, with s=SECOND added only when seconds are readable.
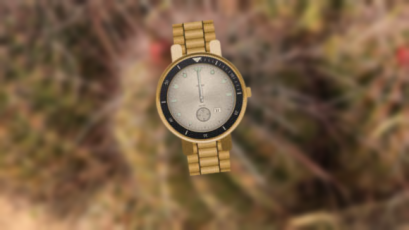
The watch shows h=12 m=0
